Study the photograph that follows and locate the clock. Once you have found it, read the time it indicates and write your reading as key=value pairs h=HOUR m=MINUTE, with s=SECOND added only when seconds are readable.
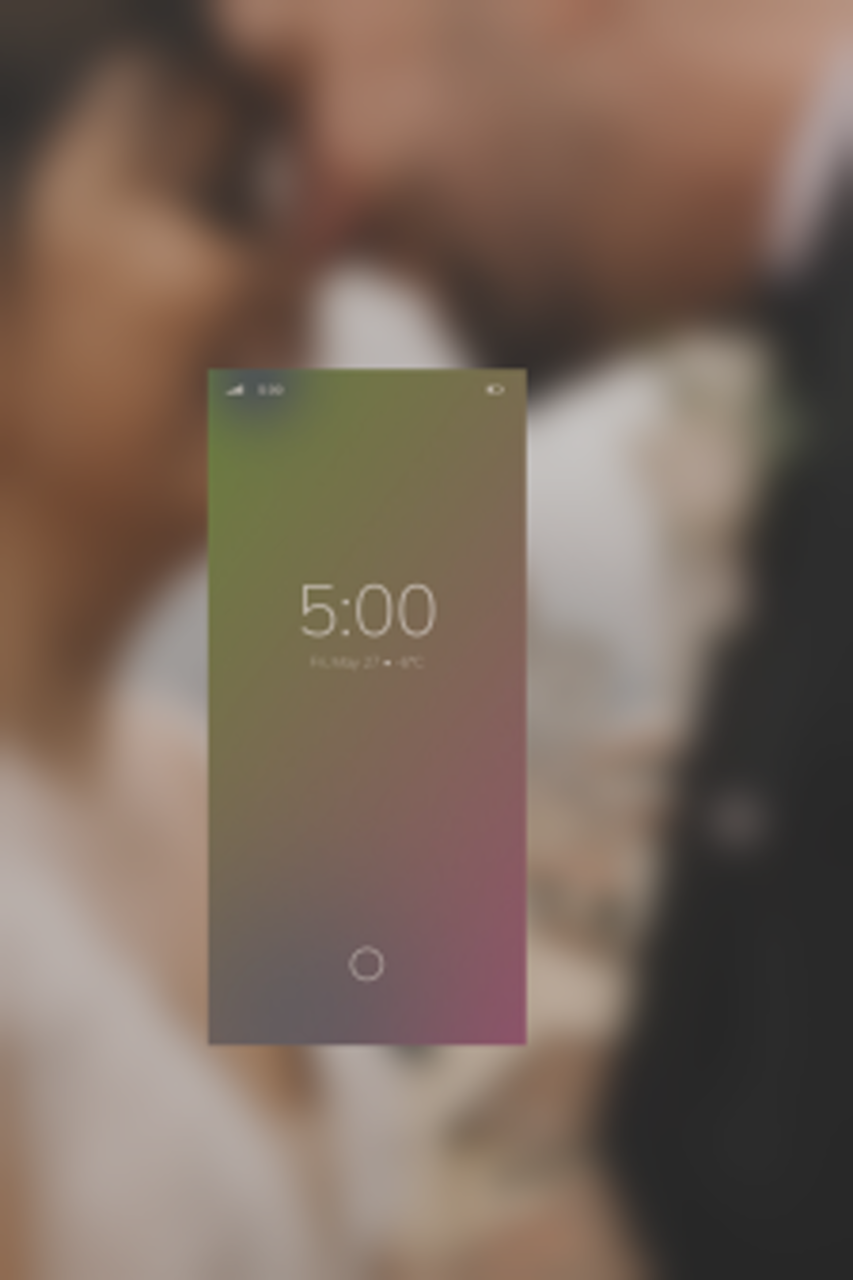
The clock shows h=5 m=0
